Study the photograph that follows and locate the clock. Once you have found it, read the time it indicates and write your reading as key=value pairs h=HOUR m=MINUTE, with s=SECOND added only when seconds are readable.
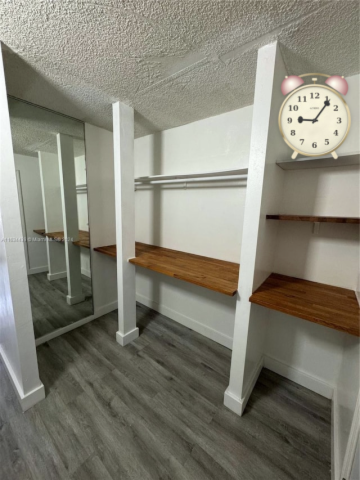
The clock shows h=9 m=6
